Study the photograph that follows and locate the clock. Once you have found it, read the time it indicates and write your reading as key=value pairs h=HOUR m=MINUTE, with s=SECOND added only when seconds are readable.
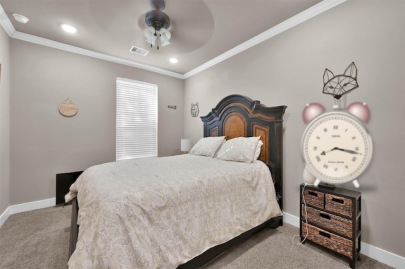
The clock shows h=8 m=17
